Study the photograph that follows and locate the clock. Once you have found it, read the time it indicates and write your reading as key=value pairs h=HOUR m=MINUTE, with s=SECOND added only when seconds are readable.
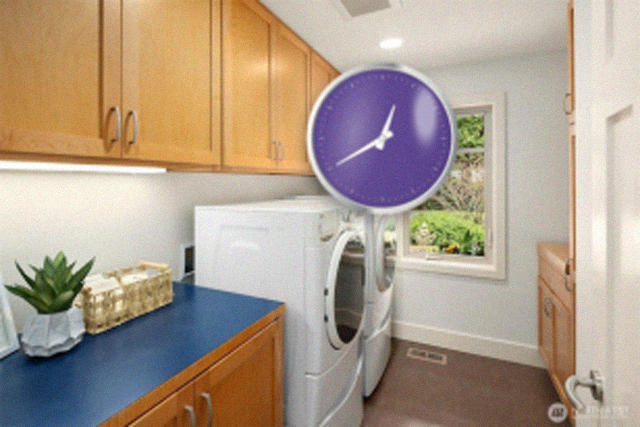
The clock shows h=12 m=40
